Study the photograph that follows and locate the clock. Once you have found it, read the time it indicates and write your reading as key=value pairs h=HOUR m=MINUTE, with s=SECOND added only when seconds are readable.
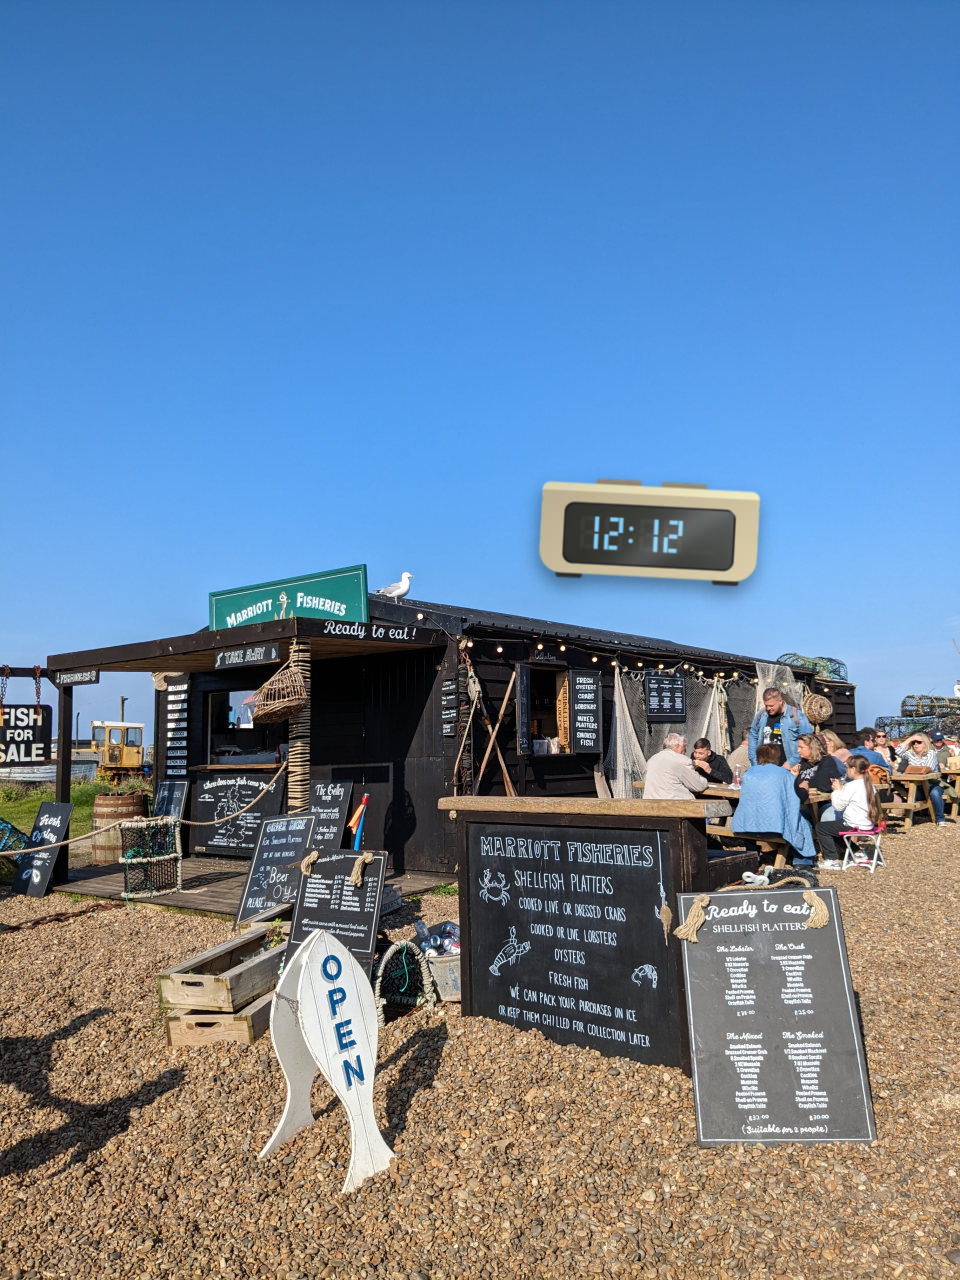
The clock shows h=12 m=12
